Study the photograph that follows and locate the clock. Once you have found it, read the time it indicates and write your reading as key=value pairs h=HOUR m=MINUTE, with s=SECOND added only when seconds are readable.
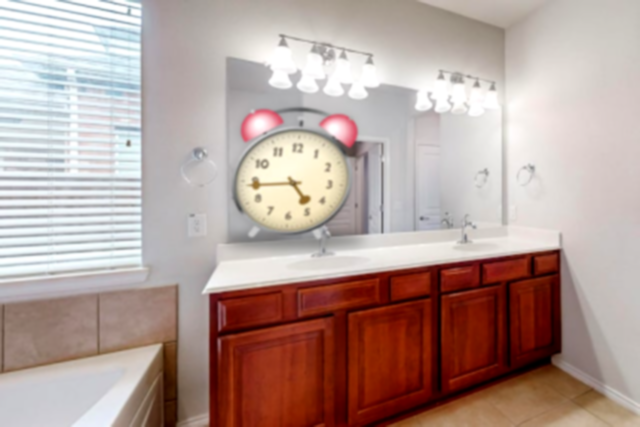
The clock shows h=4 m=44
